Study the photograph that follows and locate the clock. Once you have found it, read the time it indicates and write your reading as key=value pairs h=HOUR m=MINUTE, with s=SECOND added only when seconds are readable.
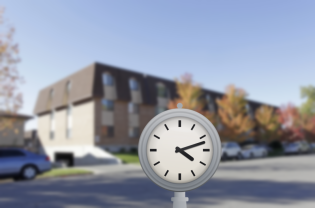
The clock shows h=4 m=12
